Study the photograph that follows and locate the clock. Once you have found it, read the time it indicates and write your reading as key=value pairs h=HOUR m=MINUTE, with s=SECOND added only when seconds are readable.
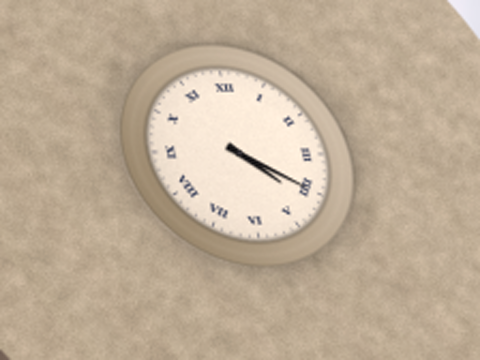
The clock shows h=4 m=20
